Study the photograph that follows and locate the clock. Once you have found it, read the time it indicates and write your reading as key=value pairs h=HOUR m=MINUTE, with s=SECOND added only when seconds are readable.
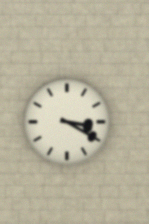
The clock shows h=3 m=20
